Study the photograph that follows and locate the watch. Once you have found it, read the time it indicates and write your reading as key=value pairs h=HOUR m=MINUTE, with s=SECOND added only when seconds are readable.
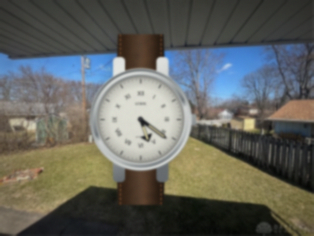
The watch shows h=5 m=21
